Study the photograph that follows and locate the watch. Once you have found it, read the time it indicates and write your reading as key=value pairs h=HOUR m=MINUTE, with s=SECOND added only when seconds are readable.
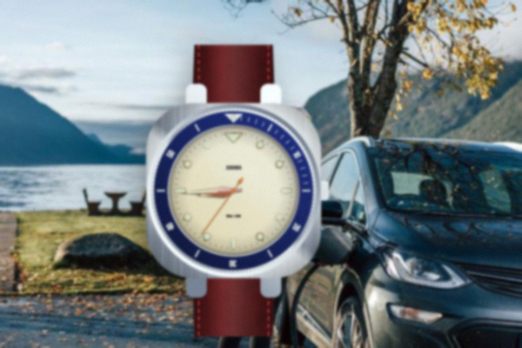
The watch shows h=8 m=44 s=36
